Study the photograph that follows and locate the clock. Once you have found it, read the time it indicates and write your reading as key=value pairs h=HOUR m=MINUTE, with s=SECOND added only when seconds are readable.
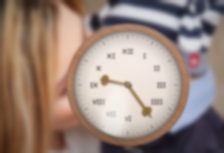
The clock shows h=9 m=24
